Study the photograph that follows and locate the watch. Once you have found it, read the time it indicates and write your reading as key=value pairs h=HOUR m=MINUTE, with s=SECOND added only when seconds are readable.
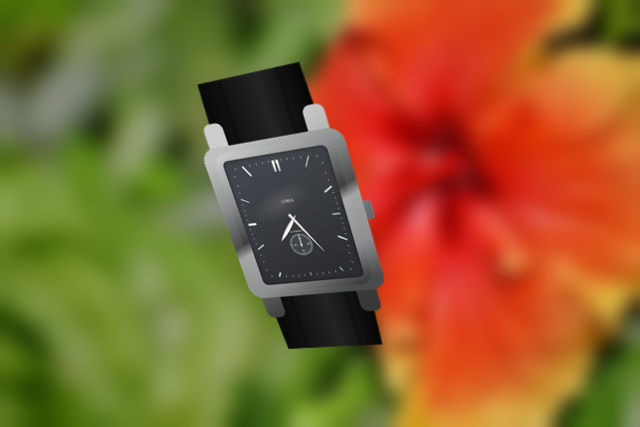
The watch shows h=7 m=25
